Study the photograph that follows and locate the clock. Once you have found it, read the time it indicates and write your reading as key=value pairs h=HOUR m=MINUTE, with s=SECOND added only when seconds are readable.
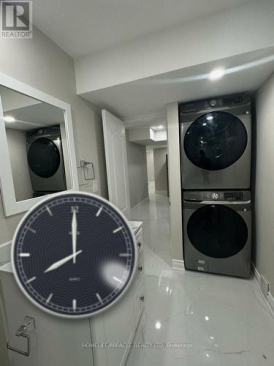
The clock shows h=8 m=0
